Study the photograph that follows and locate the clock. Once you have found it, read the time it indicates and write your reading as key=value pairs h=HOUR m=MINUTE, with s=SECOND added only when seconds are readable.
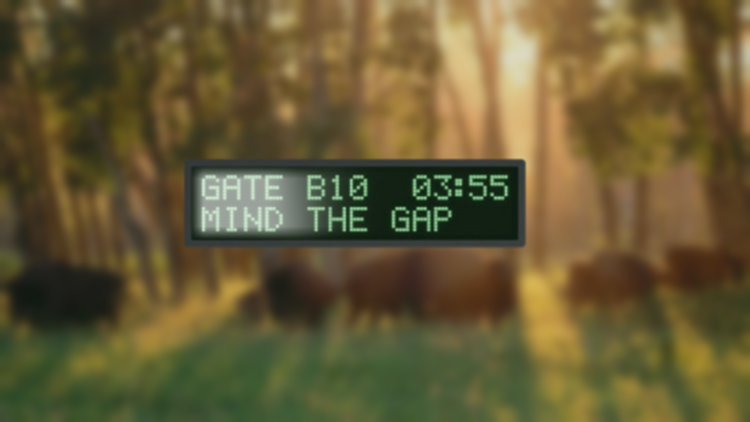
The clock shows h=3 m=55
